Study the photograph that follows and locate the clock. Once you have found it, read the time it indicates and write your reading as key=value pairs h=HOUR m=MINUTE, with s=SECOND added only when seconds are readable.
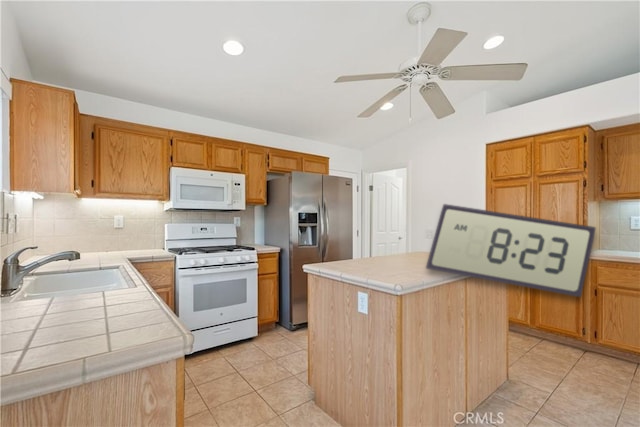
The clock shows h=8 m=23
